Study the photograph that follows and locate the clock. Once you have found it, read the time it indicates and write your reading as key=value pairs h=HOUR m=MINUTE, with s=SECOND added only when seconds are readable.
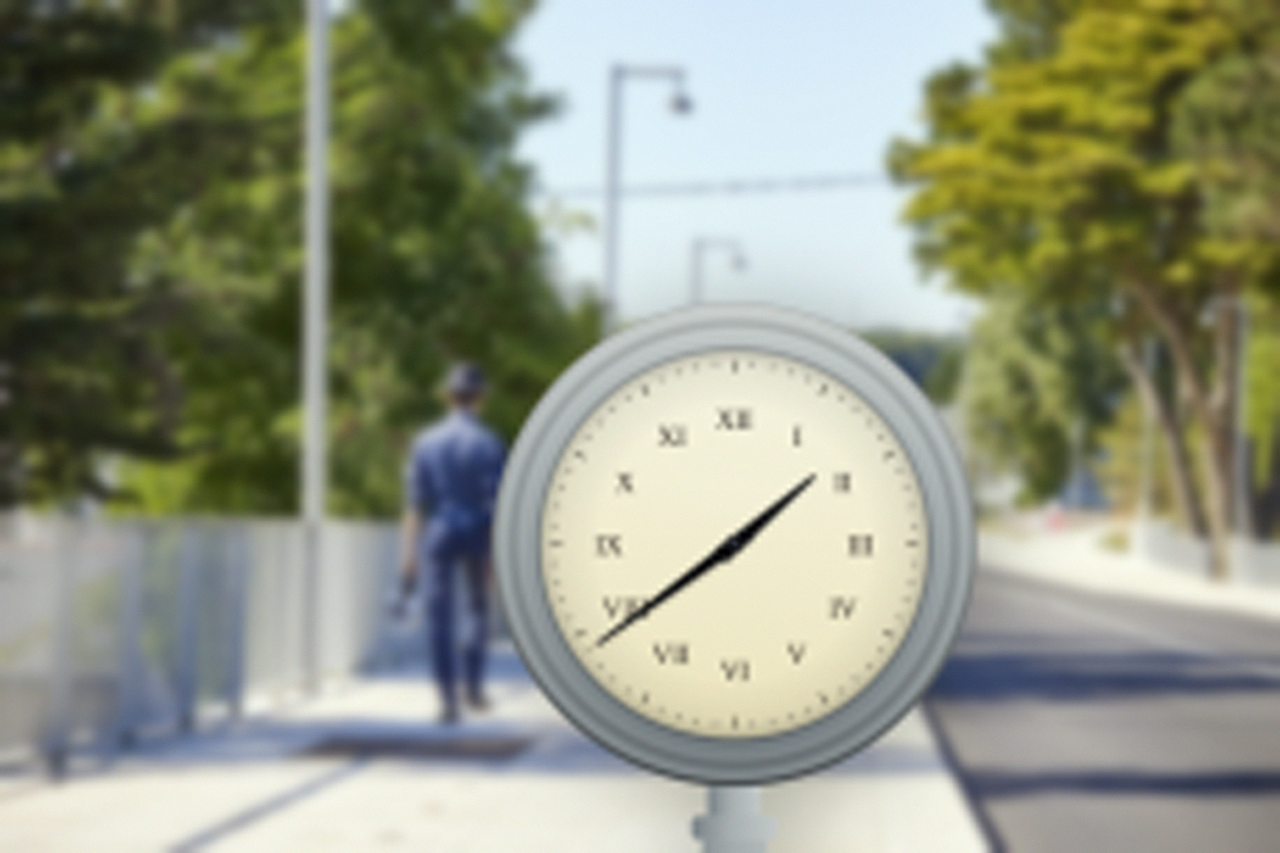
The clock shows h=1 m=39
